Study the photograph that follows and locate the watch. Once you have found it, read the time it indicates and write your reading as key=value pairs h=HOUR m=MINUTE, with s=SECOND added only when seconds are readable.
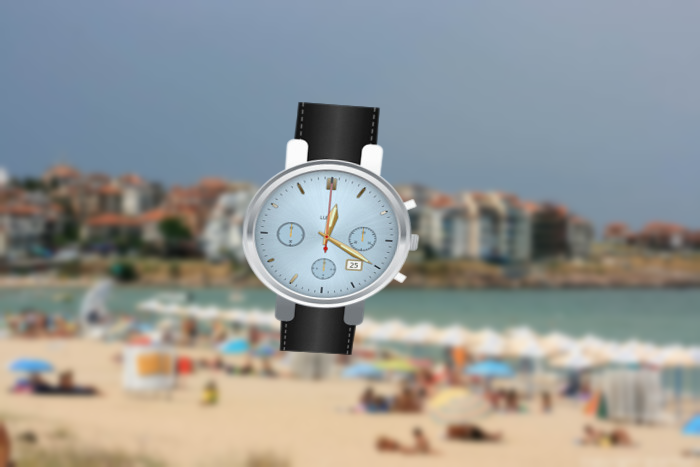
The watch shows h=12 m=20
